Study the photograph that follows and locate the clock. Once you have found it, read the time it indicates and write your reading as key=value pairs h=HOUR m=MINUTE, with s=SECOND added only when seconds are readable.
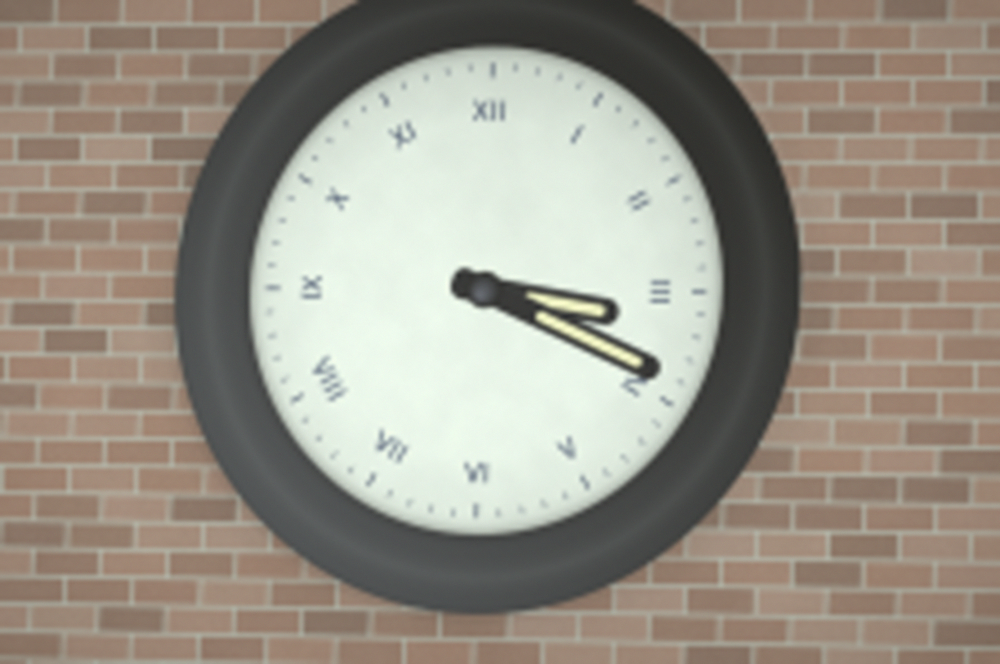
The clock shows h=3 m=19
